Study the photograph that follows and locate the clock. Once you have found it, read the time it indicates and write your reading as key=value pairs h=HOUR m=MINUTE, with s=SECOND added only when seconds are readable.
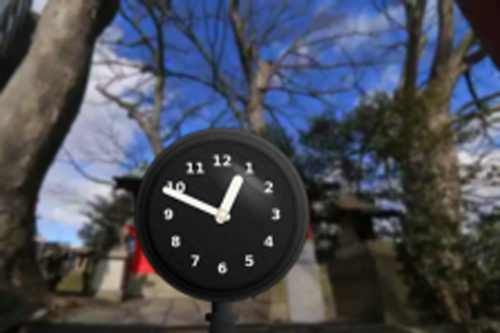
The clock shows h=12 m=49
